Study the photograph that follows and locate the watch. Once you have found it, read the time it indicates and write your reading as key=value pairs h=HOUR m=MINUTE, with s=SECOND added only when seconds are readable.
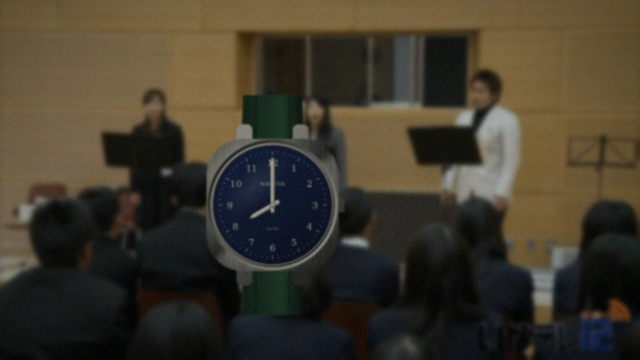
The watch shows h=8 m=0
